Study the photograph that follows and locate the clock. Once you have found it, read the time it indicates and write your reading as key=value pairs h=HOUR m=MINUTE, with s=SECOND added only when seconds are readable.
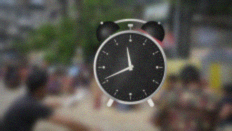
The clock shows h=11 m=41
